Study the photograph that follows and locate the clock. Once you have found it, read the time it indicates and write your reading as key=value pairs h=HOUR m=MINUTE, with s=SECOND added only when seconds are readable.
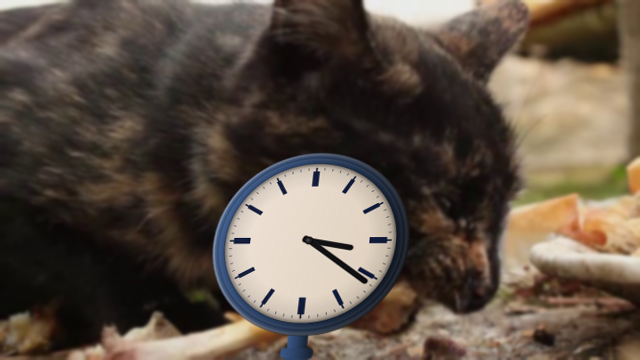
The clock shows h=3 m=21
